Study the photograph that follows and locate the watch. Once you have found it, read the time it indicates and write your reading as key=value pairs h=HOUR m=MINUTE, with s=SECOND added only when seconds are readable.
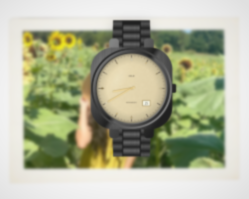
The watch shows h=8 m=40
